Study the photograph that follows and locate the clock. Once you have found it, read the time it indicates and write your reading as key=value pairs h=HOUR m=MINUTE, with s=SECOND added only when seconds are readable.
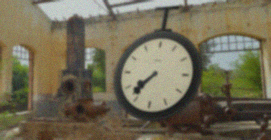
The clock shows h=7 m=37
